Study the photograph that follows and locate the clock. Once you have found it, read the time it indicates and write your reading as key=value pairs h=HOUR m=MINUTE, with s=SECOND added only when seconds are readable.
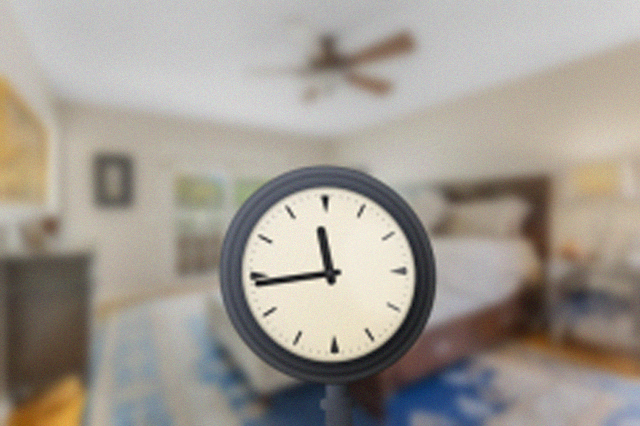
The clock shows h=11 m=44
